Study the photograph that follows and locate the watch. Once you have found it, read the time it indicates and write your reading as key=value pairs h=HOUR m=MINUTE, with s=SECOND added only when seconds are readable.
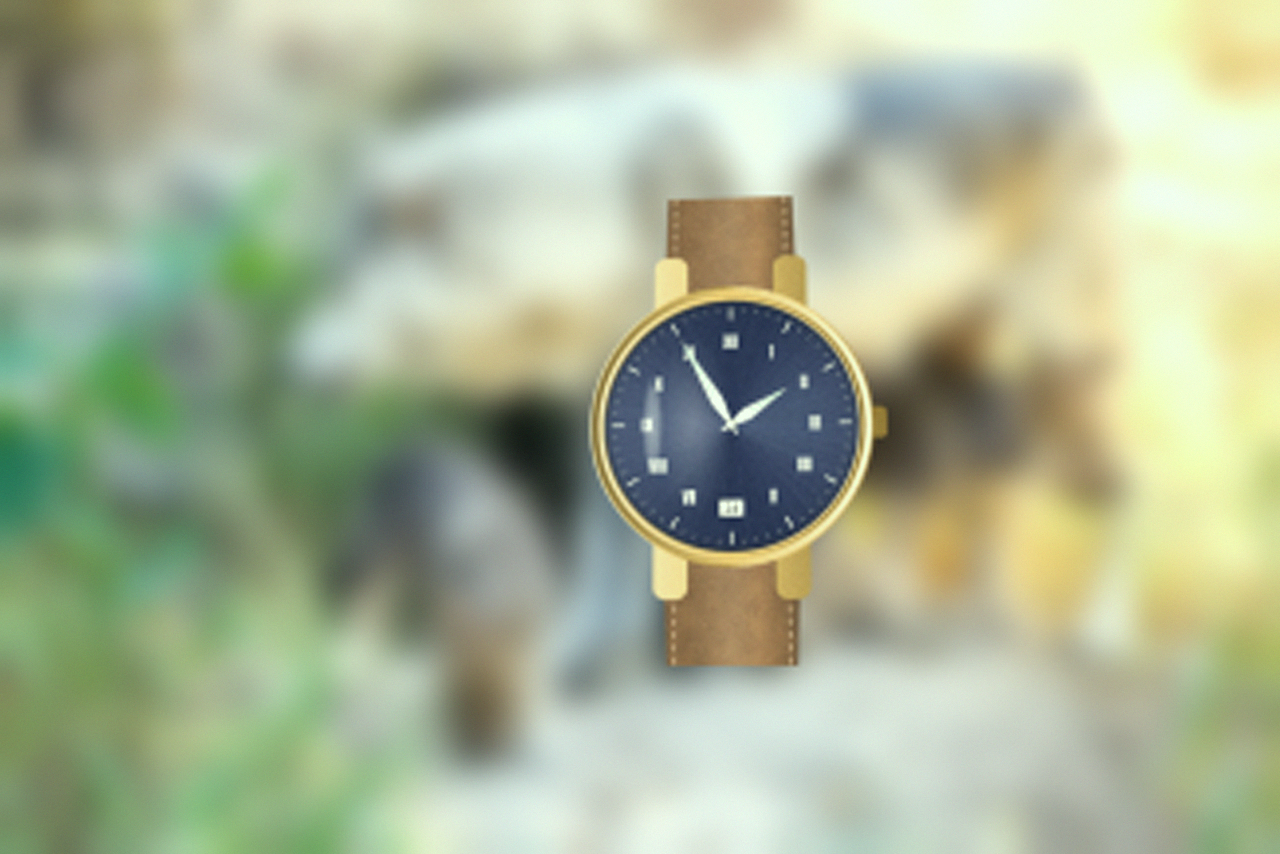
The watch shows h=1 m=55
